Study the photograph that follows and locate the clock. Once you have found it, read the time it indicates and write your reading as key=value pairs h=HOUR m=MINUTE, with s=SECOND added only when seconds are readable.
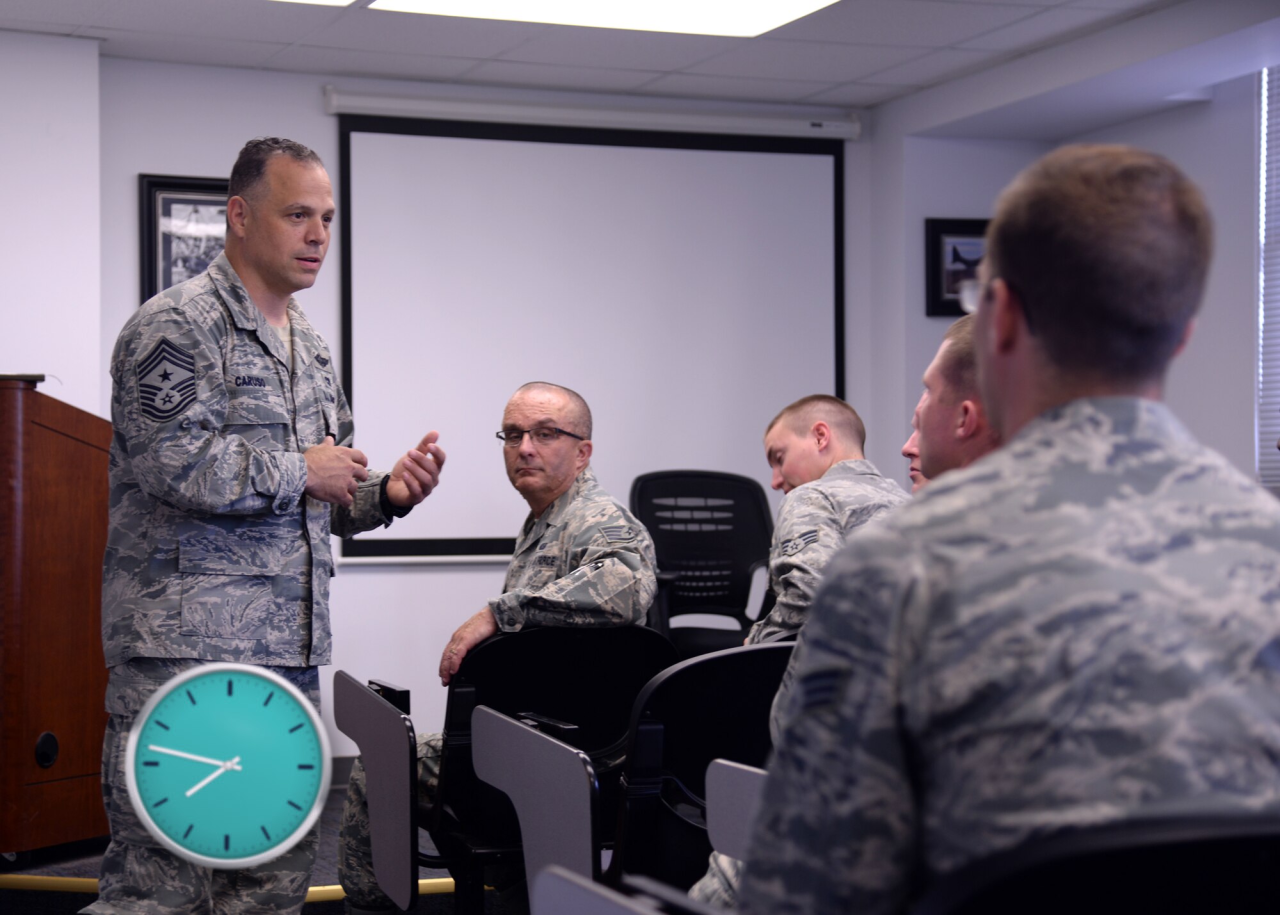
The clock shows h=7 m=47
